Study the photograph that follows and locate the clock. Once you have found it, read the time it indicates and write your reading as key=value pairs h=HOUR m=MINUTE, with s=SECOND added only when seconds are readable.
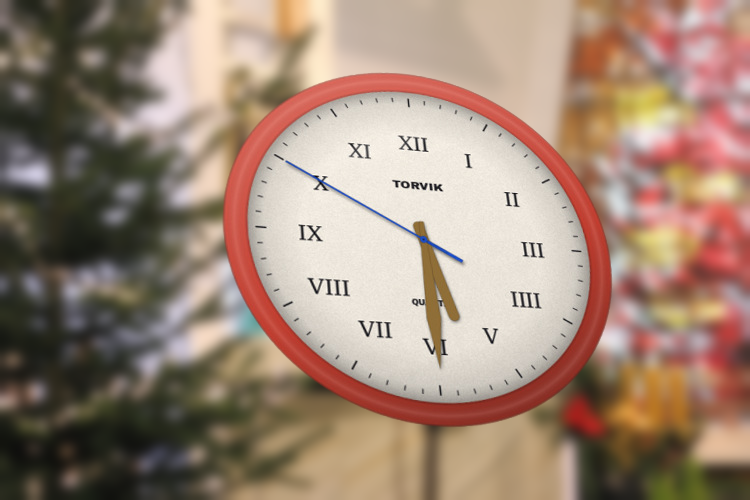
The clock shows h=5 m=29 s=50
